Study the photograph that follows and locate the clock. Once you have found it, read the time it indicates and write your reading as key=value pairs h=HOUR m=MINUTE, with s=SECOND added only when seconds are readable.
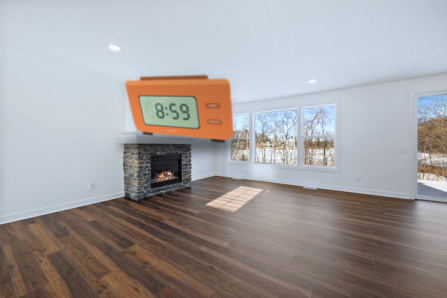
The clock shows h=8 m=59
